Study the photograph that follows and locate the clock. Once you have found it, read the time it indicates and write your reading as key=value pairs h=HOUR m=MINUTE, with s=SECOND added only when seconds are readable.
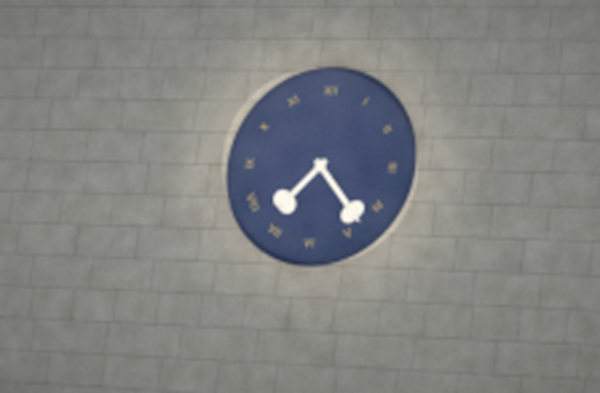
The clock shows h=7 m=23
